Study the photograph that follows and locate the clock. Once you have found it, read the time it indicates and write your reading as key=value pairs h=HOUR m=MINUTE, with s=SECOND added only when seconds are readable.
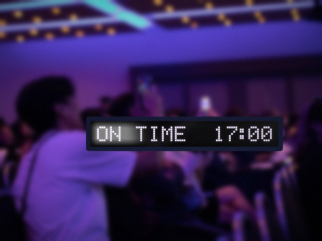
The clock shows h=17 m=0
